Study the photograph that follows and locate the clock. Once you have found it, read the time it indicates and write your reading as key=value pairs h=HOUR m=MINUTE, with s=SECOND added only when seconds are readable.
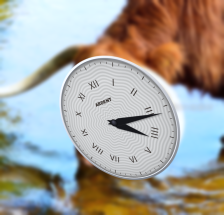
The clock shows h=4 m=16
